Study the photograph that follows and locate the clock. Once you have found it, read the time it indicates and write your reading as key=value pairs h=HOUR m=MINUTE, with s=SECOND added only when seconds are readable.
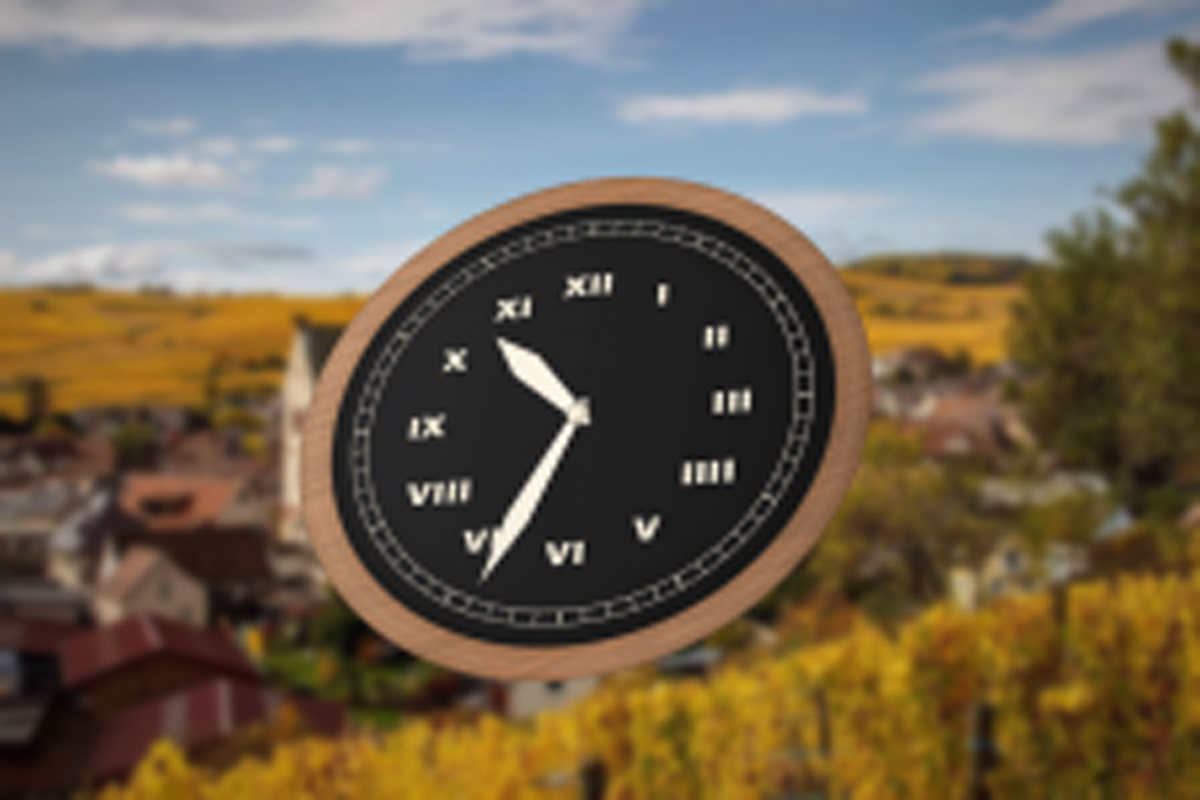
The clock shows h=10 m=34
